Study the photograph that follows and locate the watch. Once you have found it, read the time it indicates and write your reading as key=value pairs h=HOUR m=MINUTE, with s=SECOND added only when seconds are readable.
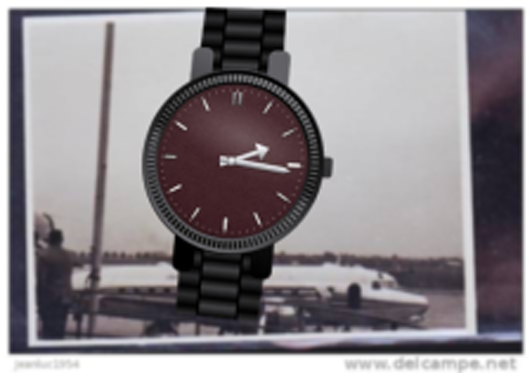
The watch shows h=2 m=16
